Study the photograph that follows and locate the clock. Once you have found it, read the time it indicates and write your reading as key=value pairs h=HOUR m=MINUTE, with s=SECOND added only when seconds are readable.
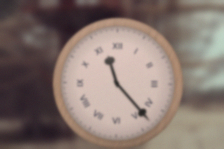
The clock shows h=11 m=23
